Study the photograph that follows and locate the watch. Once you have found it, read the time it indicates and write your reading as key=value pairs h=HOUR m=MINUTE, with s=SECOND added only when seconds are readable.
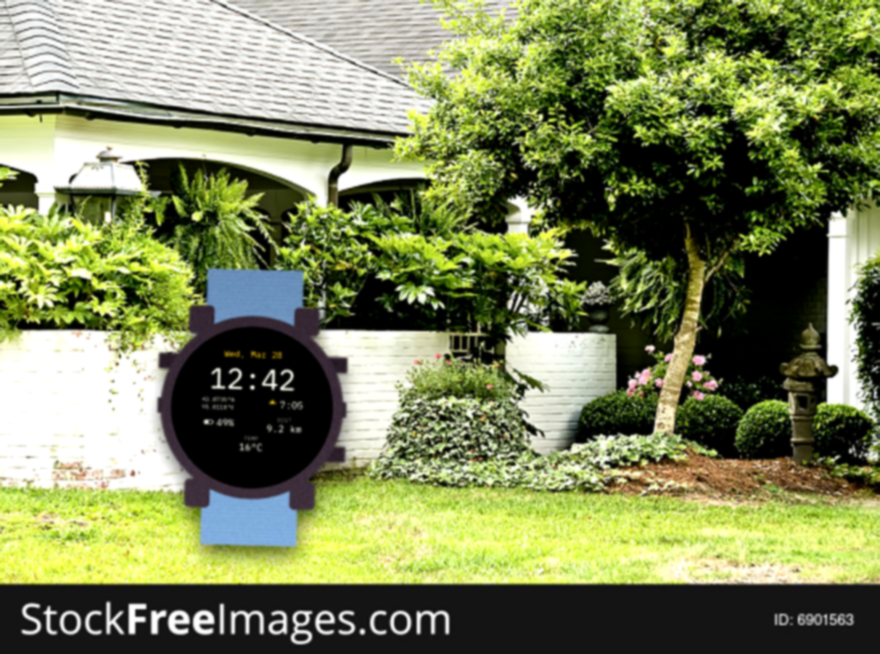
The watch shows h=12 m=42
